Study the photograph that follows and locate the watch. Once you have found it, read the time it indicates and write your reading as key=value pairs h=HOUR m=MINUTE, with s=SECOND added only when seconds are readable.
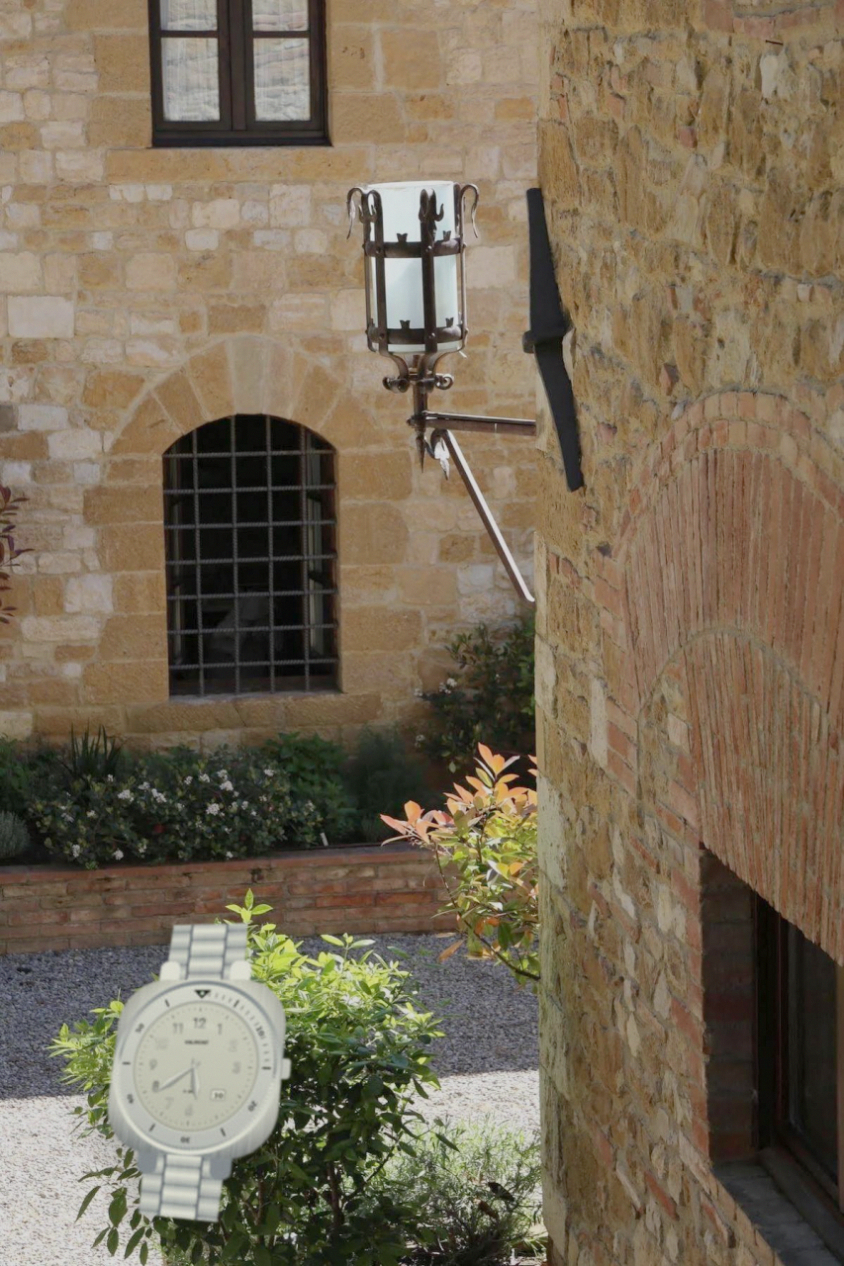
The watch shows h=5 m=39
